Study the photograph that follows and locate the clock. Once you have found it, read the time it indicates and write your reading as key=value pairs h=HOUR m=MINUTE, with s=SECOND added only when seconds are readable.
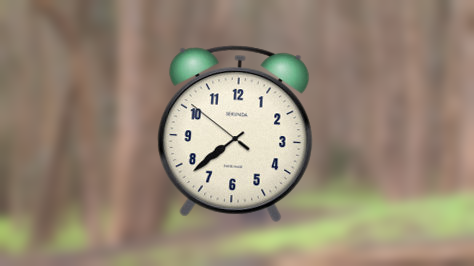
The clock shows h=7 m=37 s=51
